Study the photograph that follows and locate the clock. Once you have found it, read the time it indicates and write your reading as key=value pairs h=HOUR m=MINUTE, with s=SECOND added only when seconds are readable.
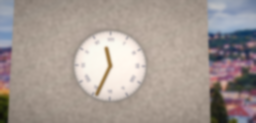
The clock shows h=11 m=34
